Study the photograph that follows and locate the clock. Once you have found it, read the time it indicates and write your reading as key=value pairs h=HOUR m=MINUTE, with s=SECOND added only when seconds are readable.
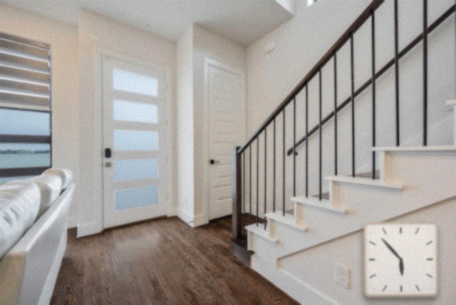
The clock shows h=5 m=53
